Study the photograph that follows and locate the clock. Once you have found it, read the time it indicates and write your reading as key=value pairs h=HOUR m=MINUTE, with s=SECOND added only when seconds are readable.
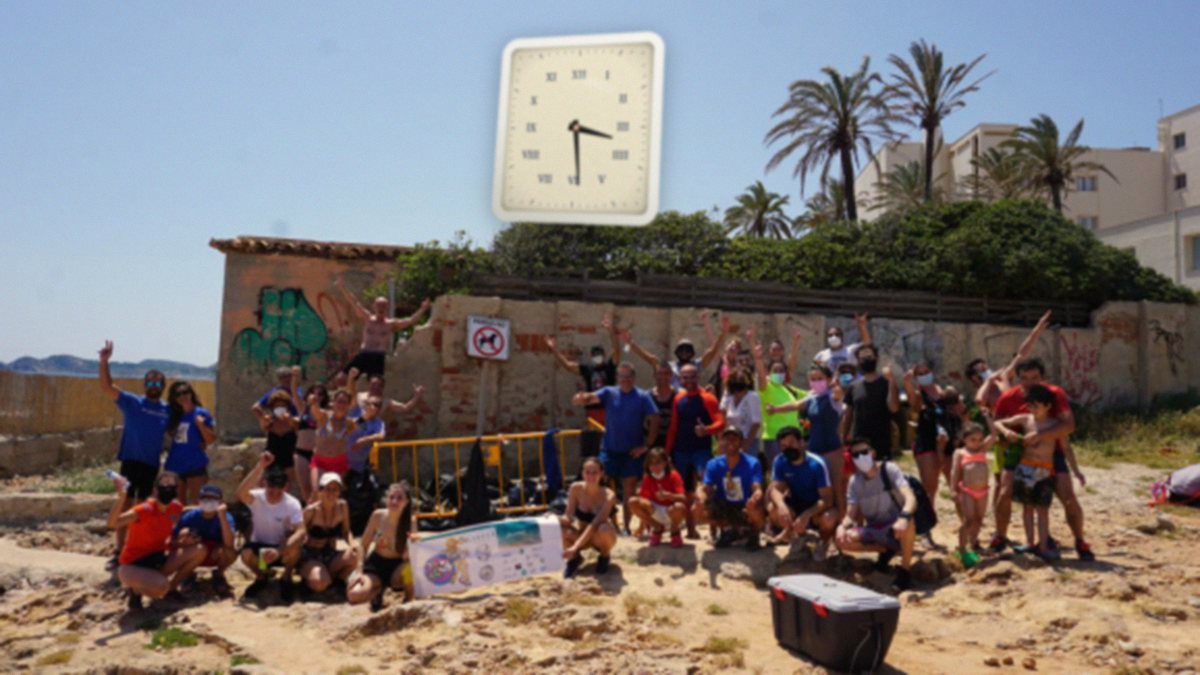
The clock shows h=3 m=29
